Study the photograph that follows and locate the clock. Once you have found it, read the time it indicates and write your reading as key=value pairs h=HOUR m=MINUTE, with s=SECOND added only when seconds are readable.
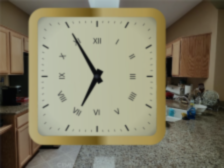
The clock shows h=6 m=55
